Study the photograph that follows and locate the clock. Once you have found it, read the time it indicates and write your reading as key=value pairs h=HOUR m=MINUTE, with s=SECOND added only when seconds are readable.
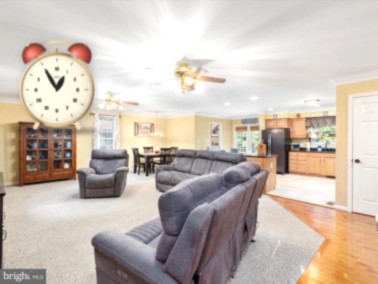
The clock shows h=12 m=55
